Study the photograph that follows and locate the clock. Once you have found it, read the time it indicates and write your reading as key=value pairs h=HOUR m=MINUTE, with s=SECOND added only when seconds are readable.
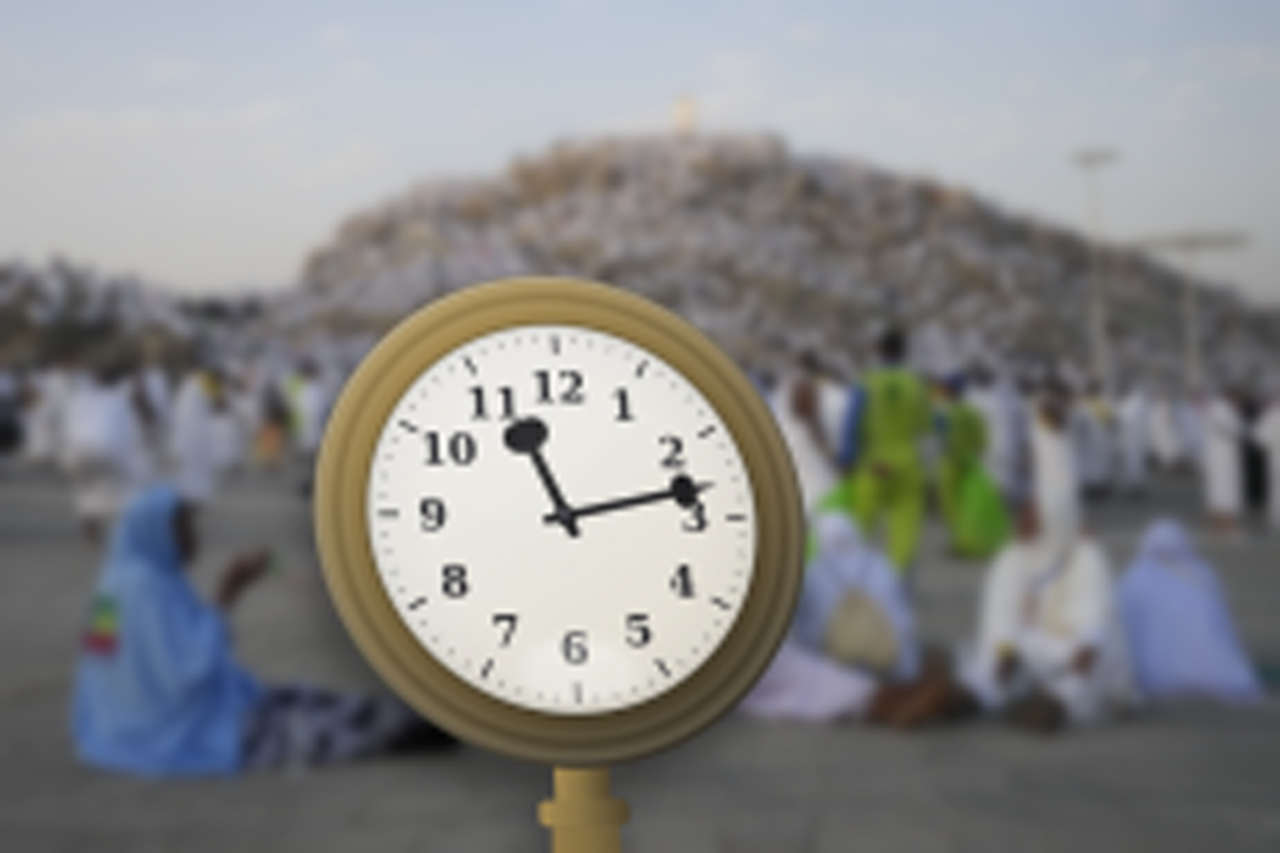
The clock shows h=11 m=13
